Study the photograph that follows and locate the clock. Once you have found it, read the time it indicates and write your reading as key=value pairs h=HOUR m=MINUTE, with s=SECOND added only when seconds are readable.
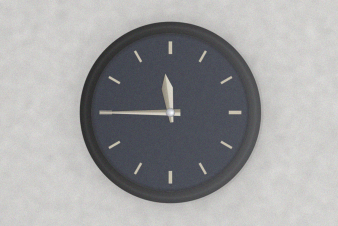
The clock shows h=11 m=45
